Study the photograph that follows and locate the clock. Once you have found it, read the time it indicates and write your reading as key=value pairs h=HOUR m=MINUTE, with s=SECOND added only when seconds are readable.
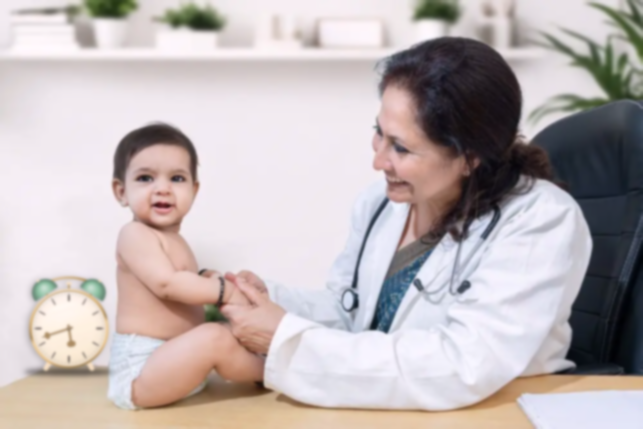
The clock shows h=5 m=42
